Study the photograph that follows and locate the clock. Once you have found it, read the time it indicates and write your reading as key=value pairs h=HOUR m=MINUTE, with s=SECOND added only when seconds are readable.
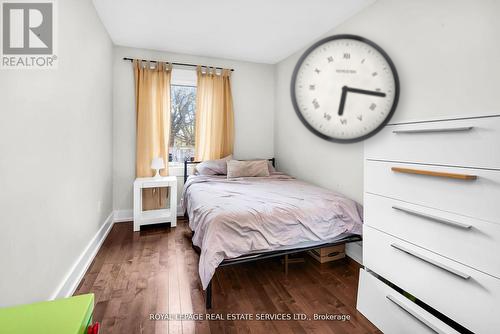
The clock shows h=6 m=16
